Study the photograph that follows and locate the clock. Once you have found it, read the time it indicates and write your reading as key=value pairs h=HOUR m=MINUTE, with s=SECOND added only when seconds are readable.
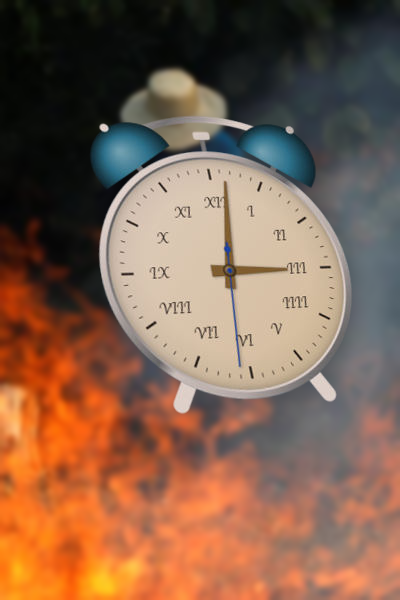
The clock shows h=3 m=1 s=31
